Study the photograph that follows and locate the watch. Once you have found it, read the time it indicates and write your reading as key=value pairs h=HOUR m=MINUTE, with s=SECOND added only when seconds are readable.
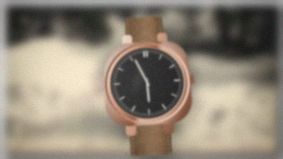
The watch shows h=5 m=56
